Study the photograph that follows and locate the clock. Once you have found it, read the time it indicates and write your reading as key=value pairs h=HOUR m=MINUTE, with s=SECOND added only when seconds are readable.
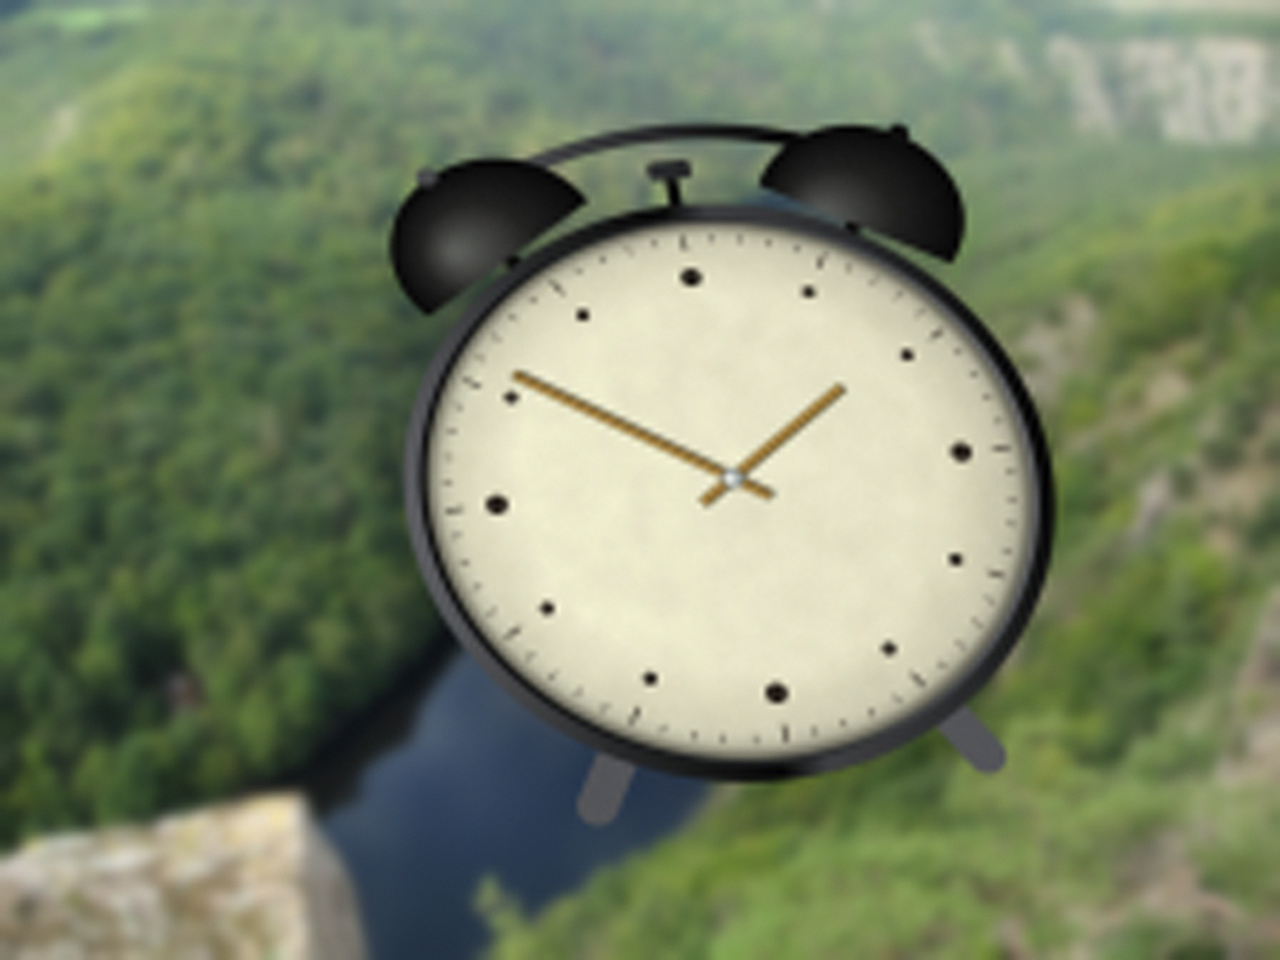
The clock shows h=1 m=51
